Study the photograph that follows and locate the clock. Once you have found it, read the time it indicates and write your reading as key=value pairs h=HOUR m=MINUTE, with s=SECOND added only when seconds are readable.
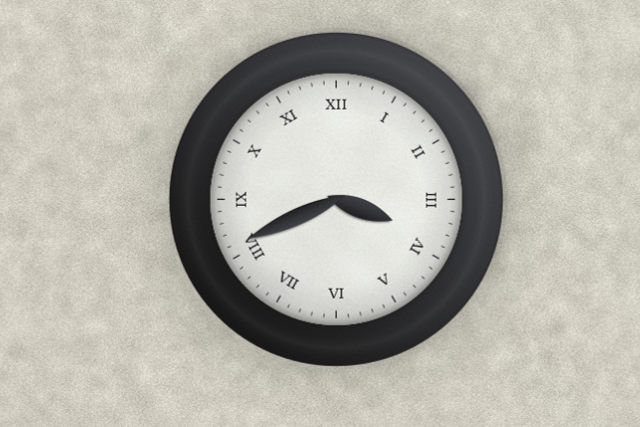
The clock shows h=3 m=41
